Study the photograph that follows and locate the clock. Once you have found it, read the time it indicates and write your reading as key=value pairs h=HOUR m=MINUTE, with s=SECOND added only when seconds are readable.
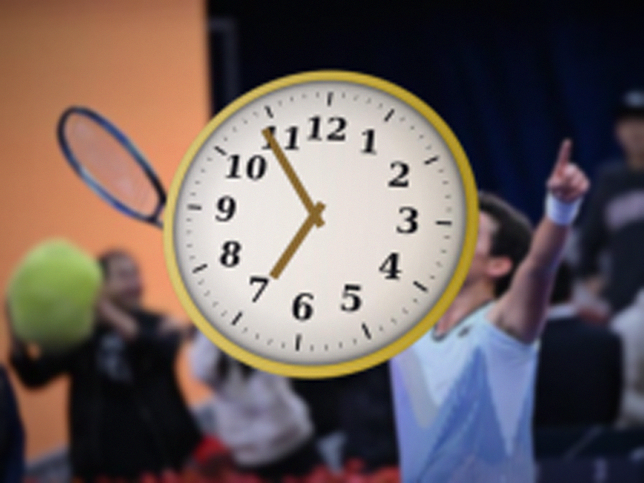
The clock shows h=6 m=54
